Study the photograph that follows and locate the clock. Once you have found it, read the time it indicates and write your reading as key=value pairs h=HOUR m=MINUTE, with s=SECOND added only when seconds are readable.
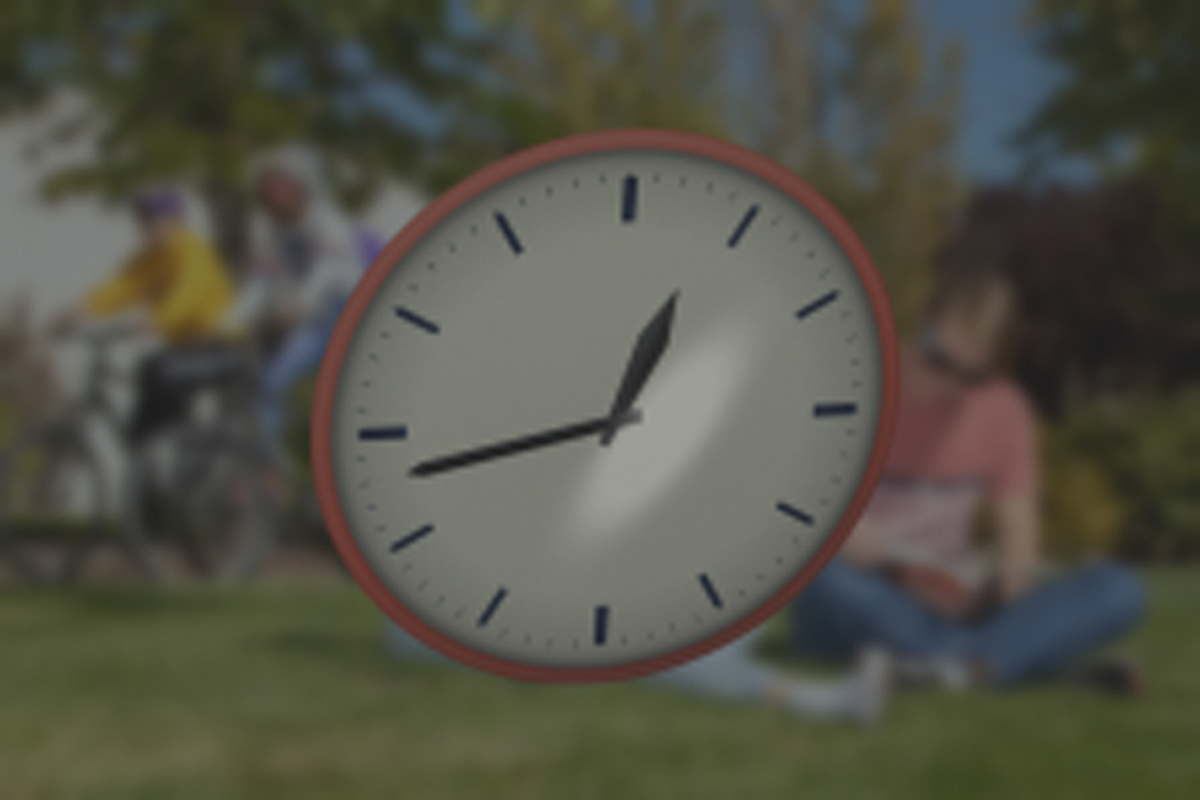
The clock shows h=12 m=43
